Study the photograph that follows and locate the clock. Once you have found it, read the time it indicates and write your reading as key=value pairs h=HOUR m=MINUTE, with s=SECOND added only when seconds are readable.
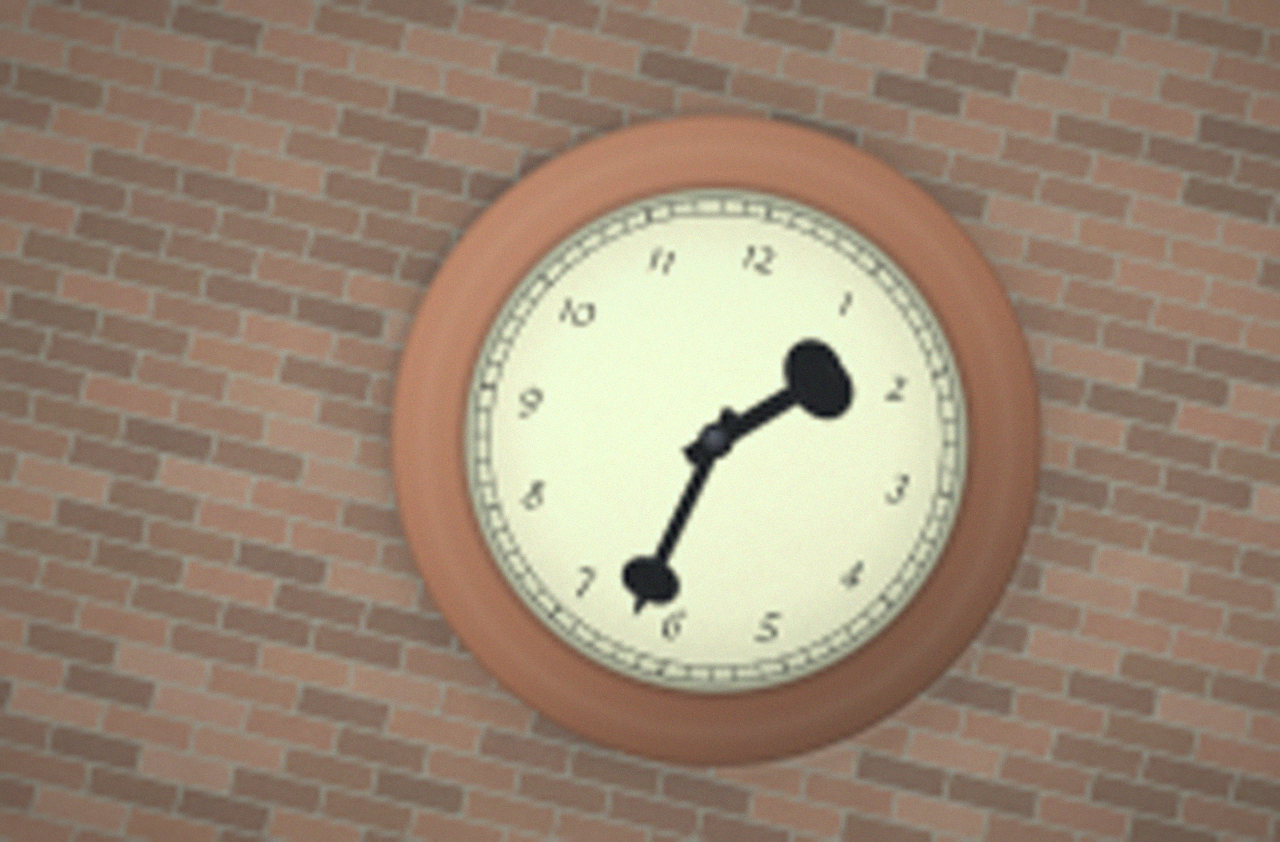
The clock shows h=1 m=32
